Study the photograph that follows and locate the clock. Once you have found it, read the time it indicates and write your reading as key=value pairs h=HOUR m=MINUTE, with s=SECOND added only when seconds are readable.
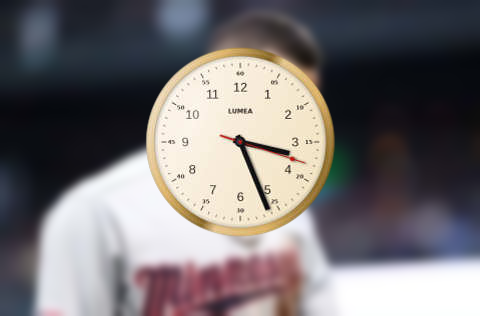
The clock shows h=3 m=26 s=18
